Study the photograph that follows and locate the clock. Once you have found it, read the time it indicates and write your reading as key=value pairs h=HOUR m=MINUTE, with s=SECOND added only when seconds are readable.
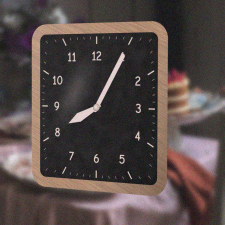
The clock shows h=8 m=5
